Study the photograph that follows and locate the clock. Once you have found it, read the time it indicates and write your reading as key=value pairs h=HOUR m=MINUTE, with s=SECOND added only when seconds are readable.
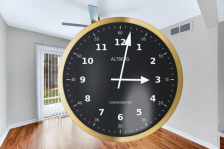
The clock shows h=3 m=2
